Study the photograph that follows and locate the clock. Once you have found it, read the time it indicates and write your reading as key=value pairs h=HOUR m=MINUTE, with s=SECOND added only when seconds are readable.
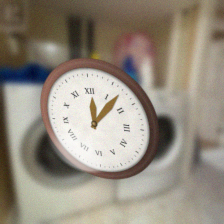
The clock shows h=12 m=7
